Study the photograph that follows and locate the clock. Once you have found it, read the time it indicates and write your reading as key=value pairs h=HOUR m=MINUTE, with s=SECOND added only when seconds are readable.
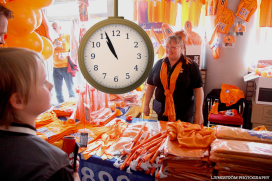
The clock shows h=10 m=56
